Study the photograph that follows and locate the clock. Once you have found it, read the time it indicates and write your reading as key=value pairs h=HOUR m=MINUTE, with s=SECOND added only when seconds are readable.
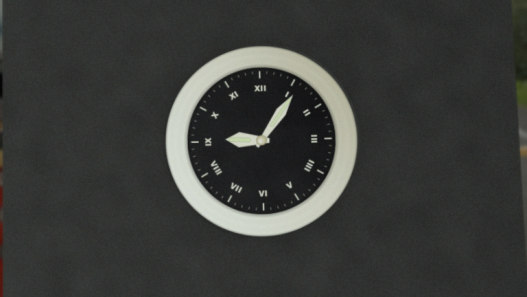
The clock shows h=9 m=6
